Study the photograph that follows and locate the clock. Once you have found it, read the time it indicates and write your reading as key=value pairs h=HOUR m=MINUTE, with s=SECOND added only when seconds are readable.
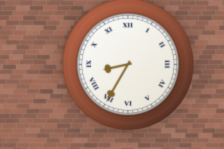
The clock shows h=8 m=35
